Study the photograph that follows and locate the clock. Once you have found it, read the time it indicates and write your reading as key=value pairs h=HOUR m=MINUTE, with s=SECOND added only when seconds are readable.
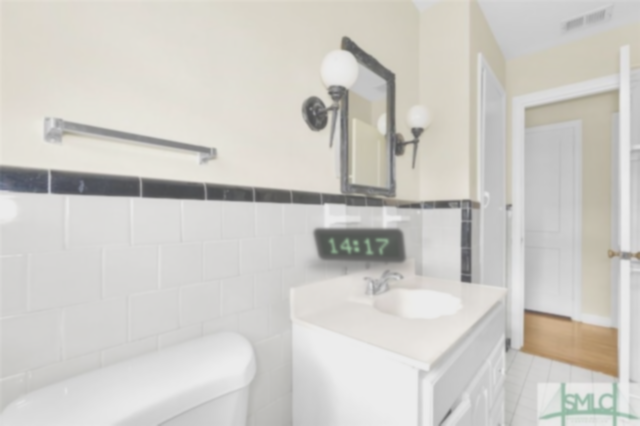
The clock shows h=14 m=17
